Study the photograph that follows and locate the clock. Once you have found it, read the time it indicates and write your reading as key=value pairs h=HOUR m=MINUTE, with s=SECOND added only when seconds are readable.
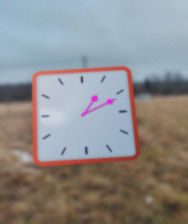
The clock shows h=1 m=11
